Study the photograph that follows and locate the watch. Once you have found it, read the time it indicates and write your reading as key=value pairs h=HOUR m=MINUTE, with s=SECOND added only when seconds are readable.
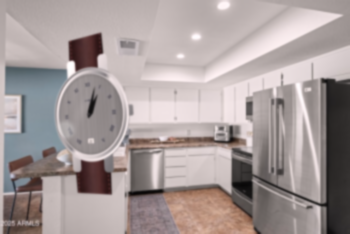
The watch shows h=1 m=3
